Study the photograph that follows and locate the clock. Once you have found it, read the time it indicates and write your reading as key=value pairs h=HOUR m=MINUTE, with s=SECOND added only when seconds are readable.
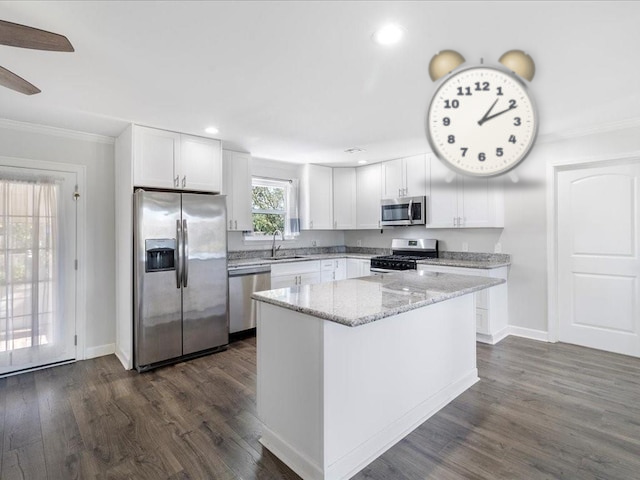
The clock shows h=1 m=11
